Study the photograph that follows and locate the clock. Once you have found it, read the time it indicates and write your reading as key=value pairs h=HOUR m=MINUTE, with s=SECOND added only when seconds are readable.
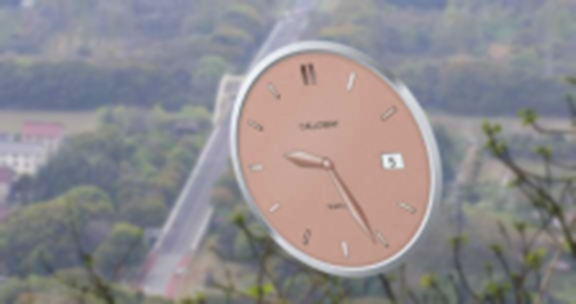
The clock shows h=9 m=26
